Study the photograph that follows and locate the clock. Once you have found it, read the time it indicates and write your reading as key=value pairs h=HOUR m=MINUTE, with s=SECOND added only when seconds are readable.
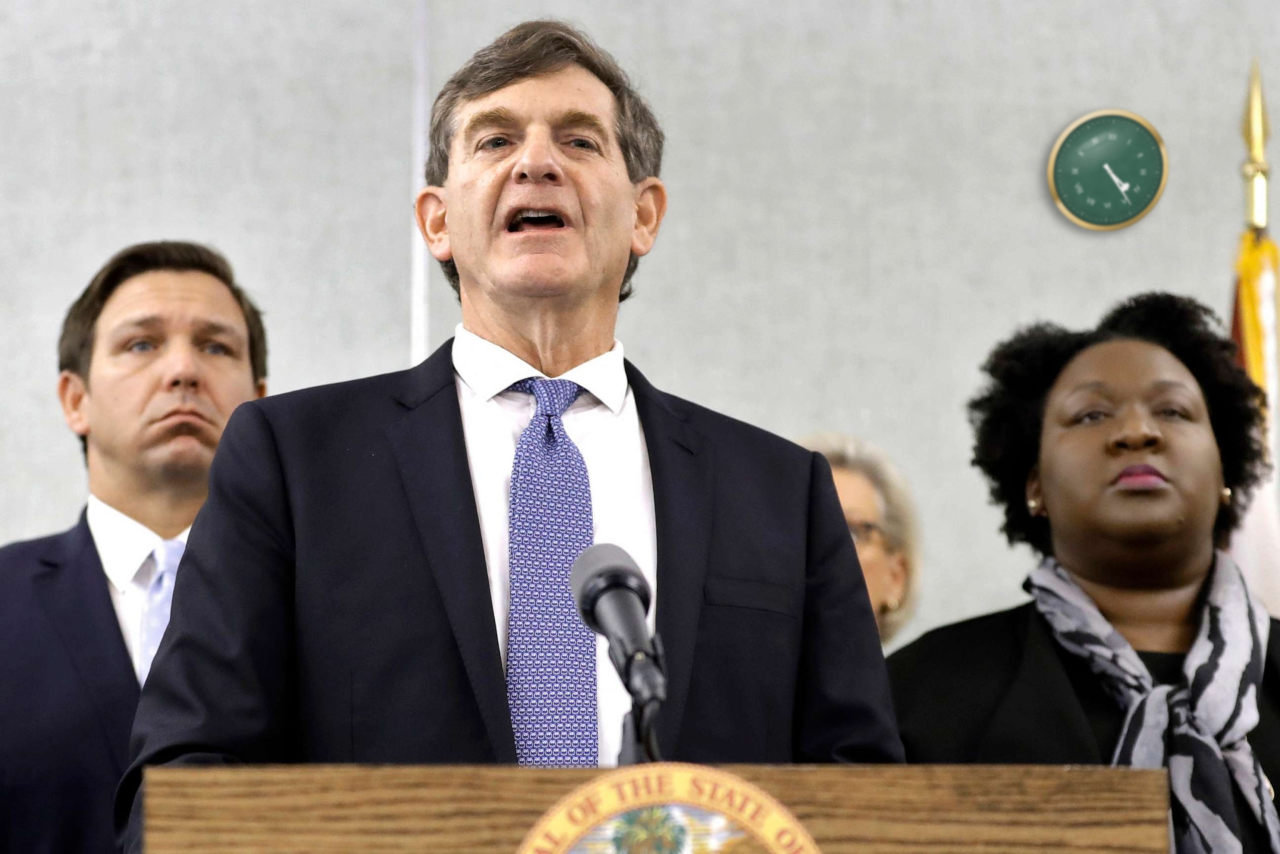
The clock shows h=4 m=24
